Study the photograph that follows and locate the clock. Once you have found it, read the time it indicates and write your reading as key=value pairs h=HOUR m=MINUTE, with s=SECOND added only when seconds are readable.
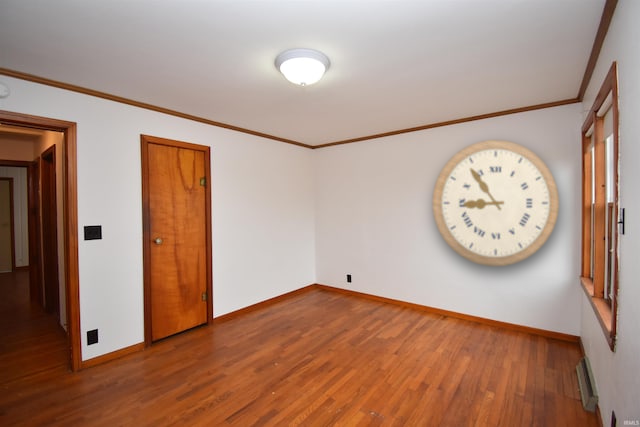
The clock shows h=8 m=54
